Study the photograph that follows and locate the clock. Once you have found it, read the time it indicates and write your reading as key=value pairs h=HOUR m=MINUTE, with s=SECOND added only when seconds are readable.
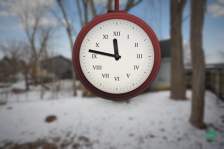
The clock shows h=11 m=47
